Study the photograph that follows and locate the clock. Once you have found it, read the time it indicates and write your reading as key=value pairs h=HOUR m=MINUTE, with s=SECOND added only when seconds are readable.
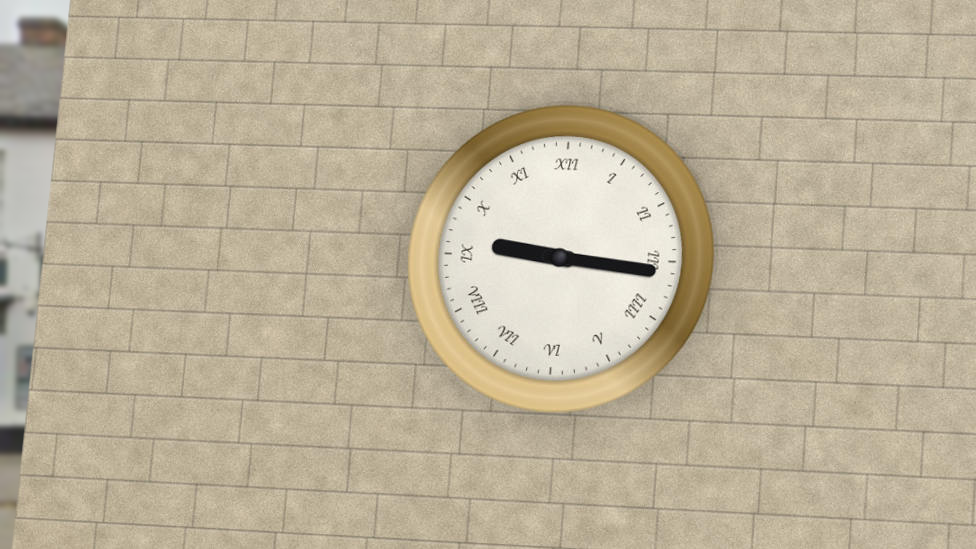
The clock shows h=9 m=16
